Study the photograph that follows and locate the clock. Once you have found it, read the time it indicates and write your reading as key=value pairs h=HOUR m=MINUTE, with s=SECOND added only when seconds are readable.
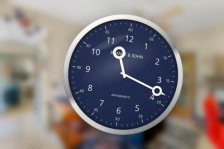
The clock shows h=11 m=18
